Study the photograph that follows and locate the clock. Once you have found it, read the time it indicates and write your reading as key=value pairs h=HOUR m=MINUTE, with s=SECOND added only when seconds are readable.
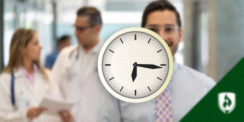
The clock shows h=6 m=16
